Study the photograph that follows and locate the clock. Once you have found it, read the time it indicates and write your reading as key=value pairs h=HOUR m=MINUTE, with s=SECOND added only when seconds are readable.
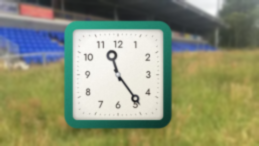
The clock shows h=11 m=24
